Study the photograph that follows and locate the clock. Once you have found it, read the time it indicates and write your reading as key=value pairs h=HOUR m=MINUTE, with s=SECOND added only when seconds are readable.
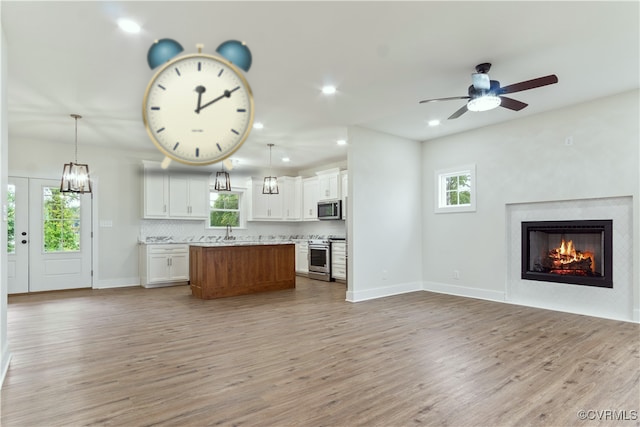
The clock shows h=12 m=10
